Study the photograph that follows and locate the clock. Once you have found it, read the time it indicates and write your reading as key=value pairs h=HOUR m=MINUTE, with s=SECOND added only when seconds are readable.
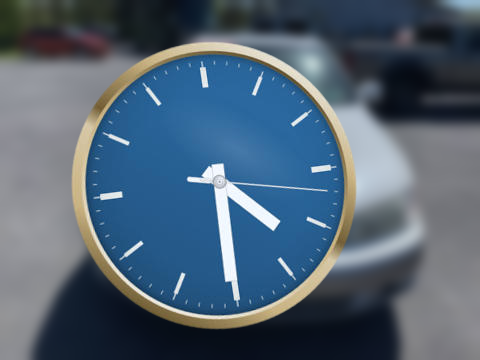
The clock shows h=4 m=30 s=17
